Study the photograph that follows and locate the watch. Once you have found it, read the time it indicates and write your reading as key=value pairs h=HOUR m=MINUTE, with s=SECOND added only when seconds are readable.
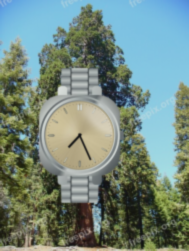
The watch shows h=7 m=26
